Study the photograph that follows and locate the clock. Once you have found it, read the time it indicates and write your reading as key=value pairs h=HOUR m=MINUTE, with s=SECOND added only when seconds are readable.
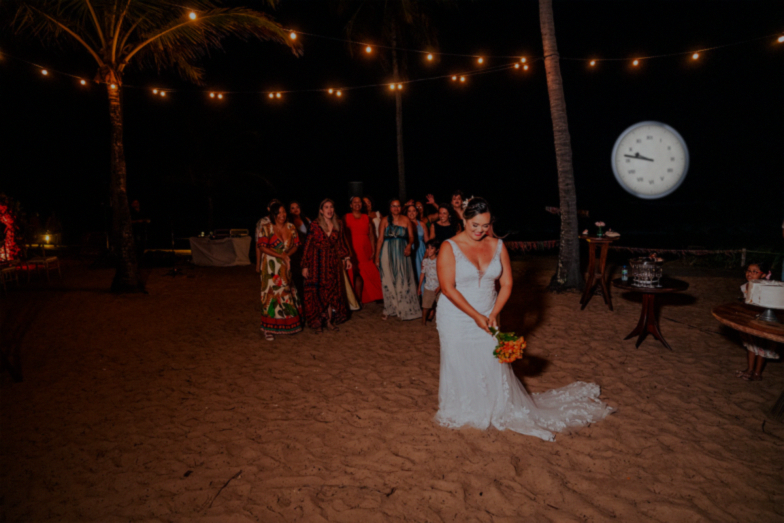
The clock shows h=9 m=47
